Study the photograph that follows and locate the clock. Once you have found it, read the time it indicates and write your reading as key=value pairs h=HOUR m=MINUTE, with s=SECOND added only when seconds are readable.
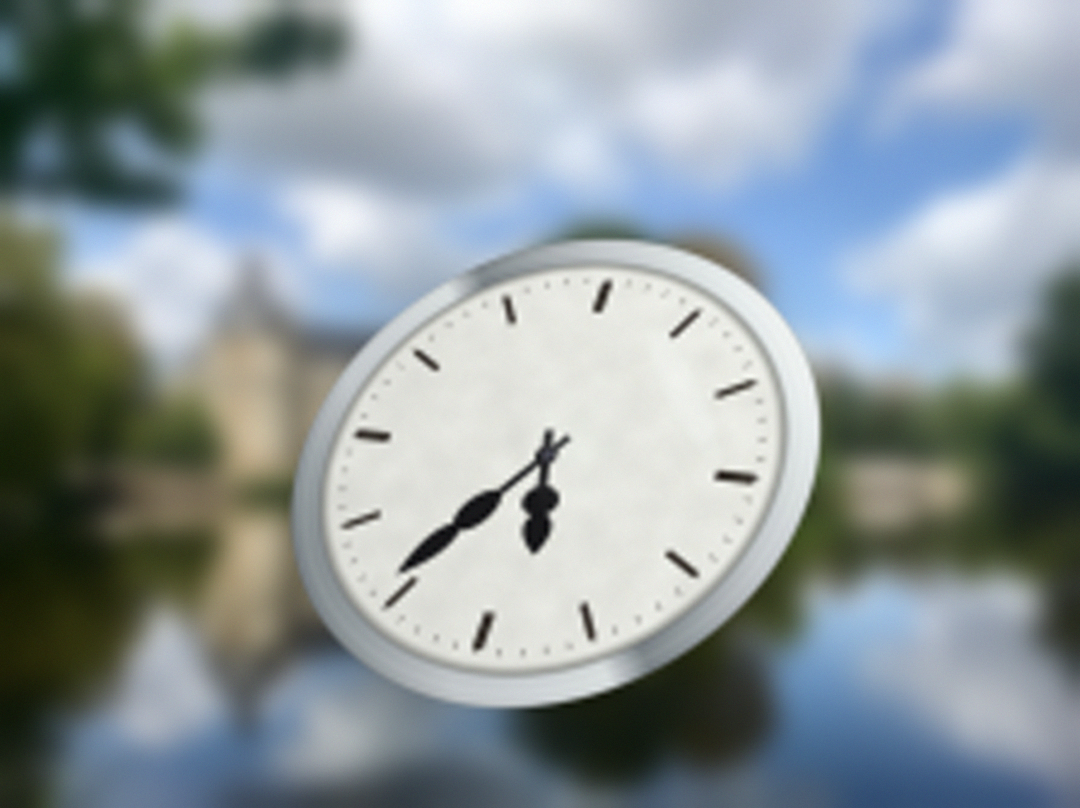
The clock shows h=5 m=36
